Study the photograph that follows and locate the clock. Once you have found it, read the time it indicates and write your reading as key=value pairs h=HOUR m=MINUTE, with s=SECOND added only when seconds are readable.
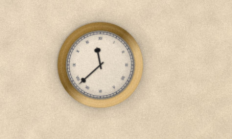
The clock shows h=11 m=38
